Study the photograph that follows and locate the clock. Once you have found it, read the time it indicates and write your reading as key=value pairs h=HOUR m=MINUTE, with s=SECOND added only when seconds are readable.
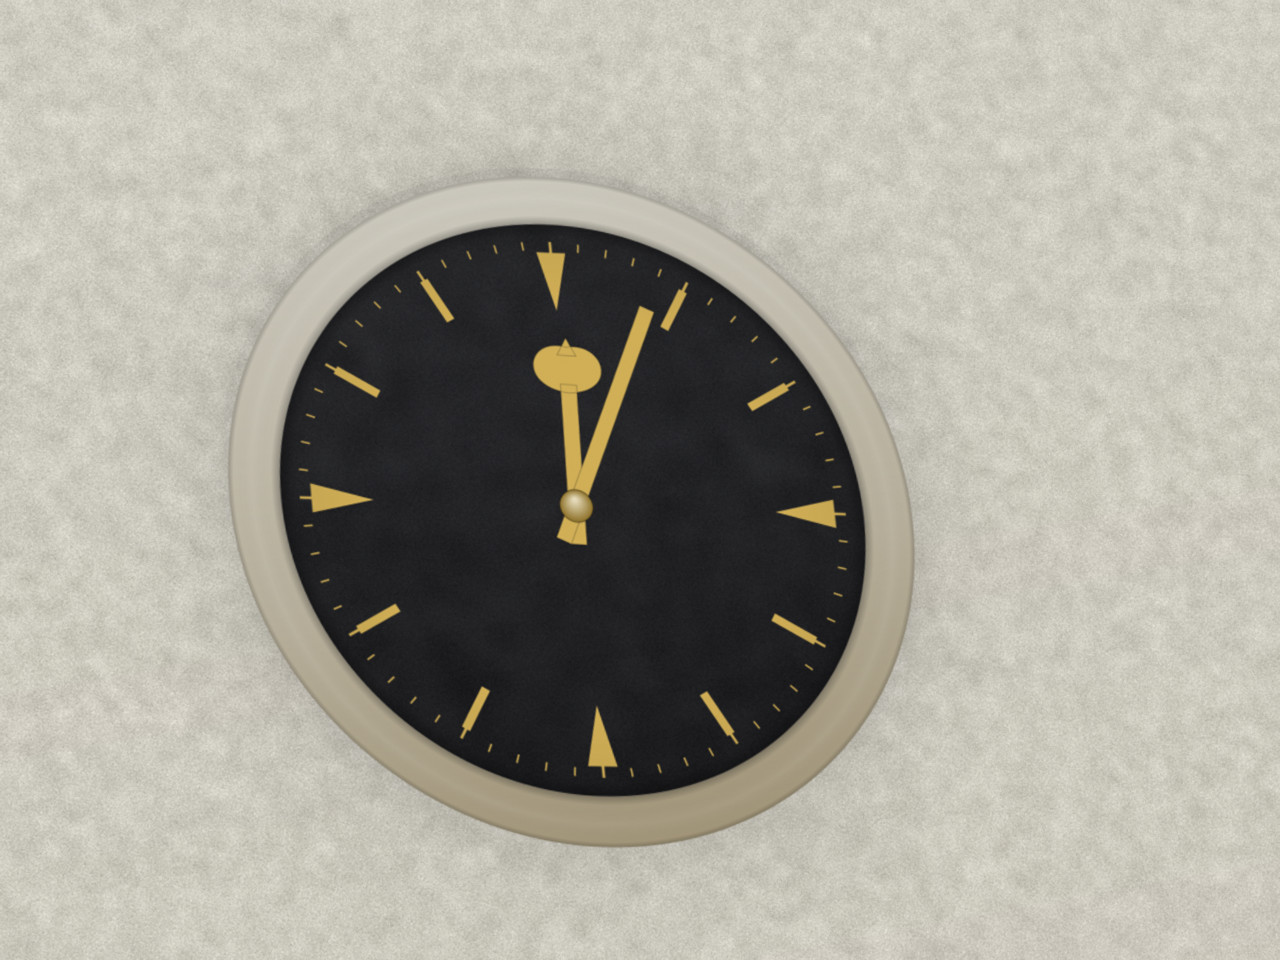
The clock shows h=12 m=4
